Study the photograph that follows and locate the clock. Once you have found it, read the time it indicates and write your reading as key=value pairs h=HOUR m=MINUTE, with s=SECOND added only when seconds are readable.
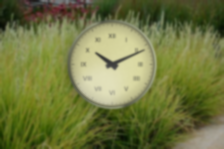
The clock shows h=10 m=11
